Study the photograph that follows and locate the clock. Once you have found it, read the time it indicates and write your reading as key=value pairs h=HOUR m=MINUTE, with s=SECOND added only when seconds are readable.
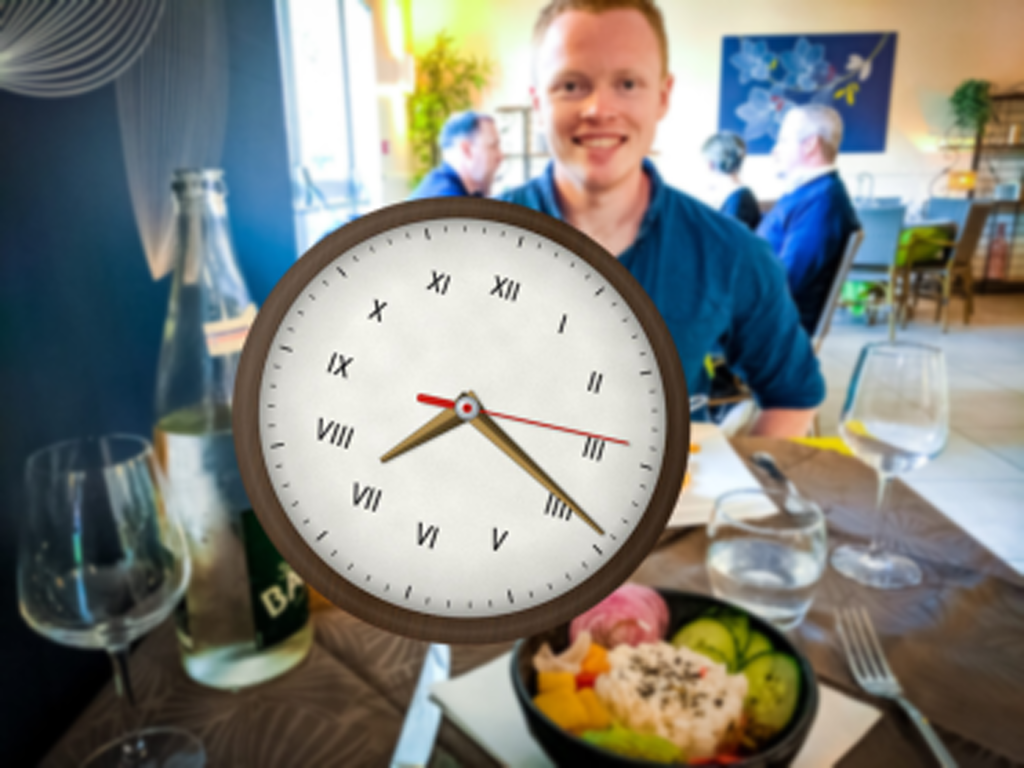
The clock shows h=7 m=19 s=14
